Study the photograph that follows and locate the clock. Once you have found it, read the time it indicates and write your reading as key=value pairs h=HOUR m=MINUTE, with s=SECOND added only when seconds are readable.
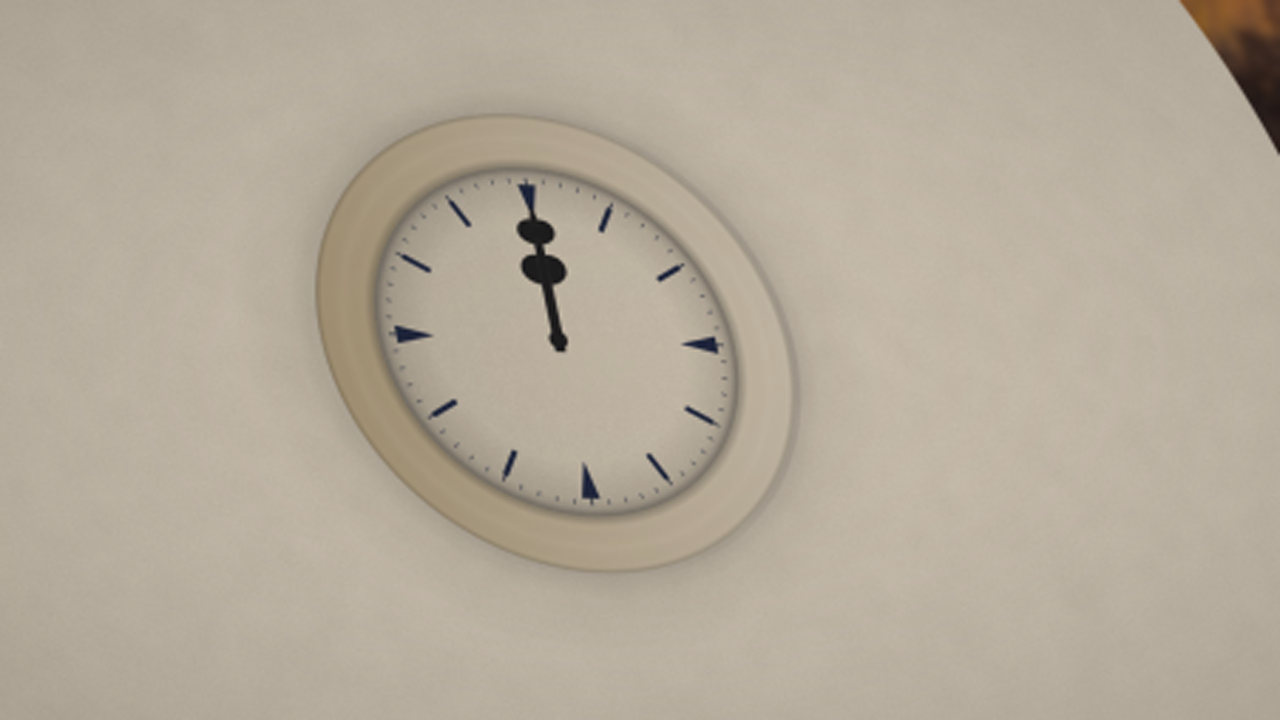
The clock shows h=12 m=0
